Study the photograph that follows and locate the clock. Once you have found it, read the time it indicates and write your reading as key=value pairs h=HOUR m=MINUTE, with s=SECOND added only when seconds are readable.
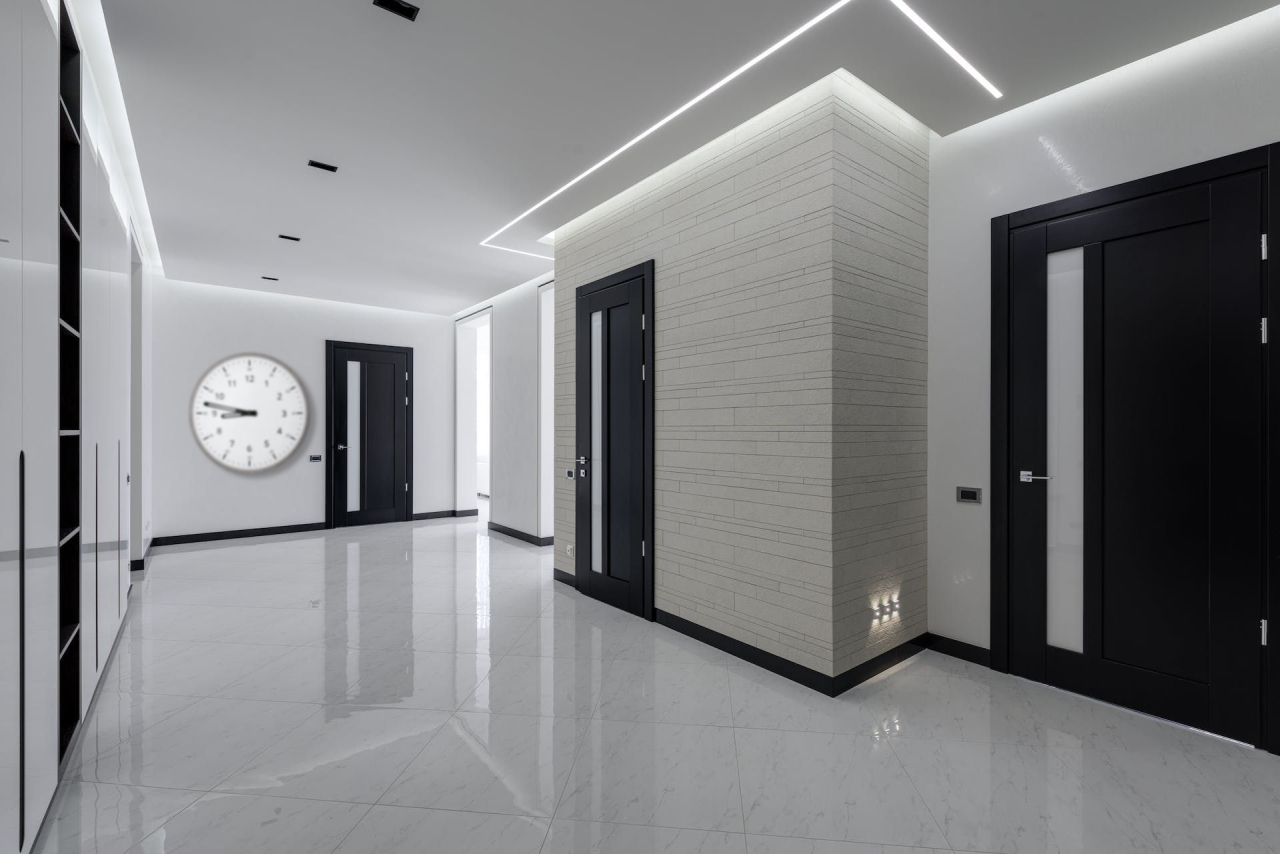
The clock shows h=8 m=47
